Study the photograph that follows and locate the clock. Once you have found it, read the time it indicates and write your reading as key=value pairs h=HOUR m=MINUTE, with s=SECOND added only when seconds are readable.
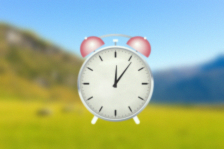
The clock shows h=12 m=6
